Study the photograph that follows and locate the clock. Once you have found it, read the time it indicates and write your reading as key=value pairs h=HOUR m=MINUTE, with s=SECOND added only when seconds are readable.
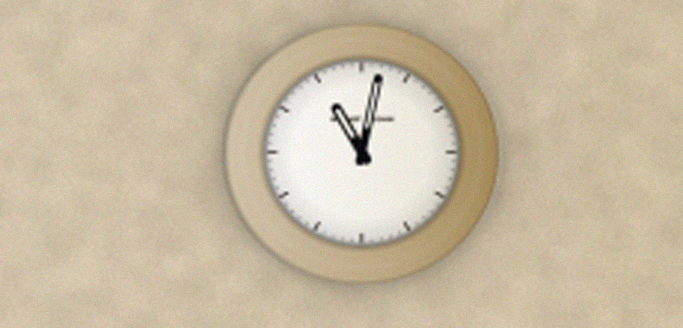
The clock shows h=11 m=2
